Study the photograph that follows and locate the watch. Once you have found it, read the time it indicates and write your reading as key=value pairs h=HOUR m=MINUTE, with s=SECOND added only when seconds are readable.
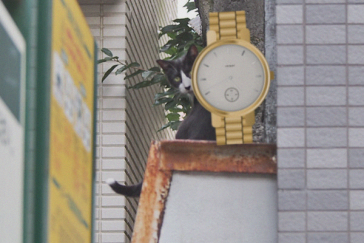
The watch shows h=4 m=41
